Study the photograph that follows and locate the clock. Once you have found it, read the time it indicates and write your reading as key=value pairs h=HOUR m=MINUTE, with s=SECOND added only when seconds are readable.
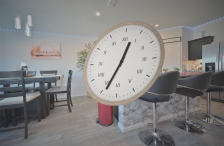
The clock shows h=12 m=34
